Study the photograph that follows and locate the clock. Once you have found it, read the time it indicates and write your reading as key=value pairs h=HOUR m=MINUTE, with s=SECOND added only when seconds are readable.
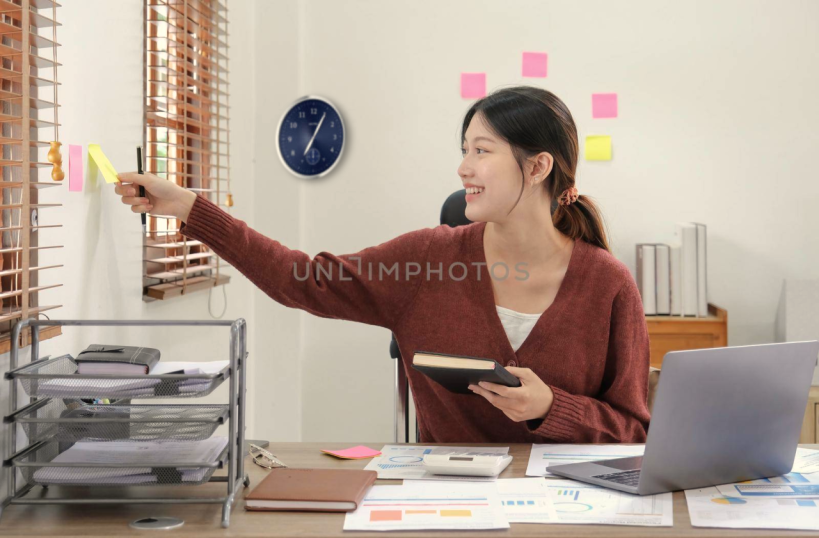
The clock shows h=7 m=5
